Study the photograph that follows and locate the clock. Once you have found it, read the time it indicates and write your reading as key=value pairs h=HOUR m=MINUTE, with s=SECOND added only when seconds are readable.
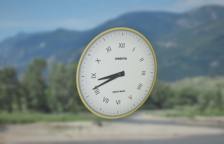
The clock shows h=8 m=41
